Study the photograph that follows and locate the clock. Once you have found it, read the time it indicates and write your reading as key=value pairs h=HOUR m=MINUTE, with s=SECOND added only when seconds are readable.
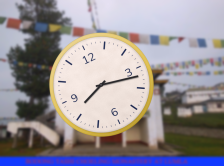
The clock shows h=8 m=17
